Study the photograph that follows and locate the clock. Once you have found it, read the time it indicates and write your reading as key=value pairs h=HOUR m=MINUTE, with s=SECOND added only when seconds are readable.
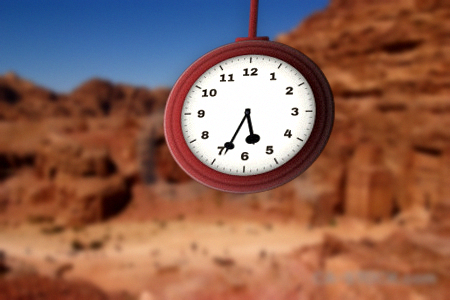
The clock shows h=5 m=34
